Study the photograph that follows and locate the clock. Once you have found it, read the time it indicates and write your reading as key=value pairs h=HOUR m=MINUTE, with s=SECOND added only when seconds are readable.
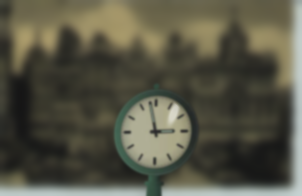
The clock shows h=2 m=58
